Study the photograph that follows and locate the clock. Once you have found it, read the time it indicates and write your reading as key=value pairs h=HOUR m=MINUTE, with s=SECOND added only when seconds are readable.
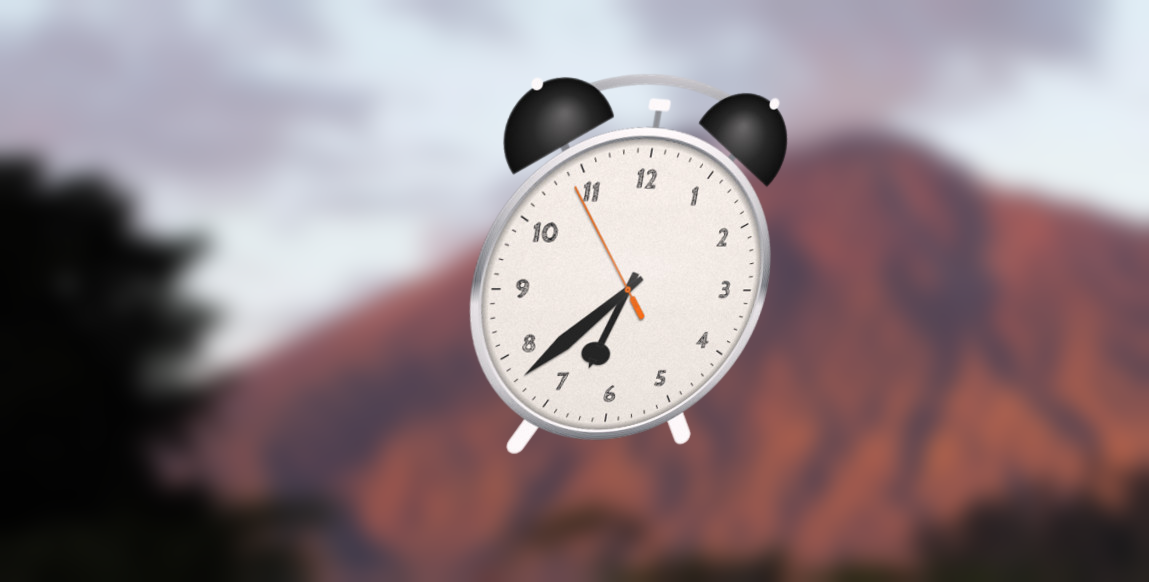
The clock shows h=6 m=37 s=54
